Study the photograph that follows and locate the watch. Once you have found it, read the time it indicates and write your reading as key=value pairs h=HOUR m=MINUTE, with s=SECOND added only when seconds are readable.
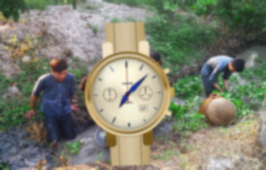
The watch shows h=7 m=8
